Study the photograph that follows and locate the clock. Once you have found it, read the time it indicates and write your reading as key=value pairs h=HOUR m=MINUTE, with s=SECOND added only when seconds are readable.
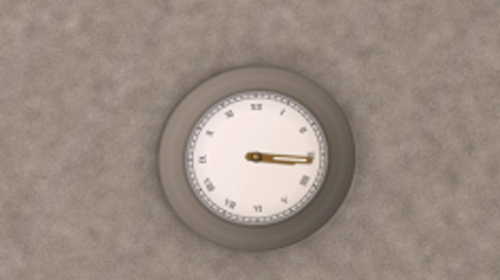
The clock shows h=3 m=16
